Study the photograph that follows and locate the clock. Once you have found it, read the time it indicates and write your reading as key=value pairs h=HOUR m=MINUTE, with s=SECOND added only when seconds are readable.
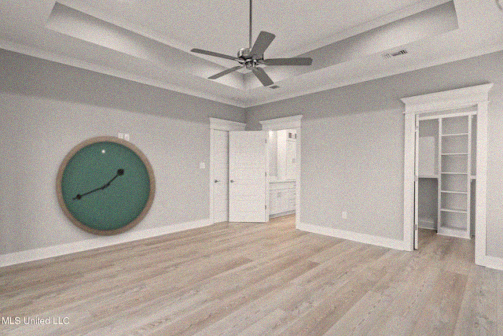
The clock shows h=1 m=42
